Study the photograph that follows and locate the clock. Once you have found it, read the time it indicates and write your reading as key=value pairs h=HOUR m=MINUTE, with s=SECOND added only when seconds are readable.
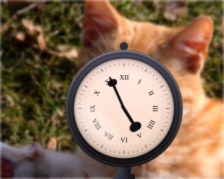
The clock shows h=4 m=56
